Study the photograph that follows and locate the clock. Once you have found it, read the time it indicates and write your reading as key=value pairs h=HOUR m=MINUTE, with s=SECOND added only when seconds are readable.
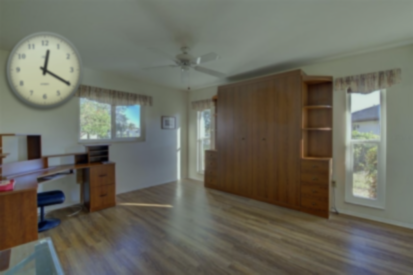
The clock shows h=12 m=20
